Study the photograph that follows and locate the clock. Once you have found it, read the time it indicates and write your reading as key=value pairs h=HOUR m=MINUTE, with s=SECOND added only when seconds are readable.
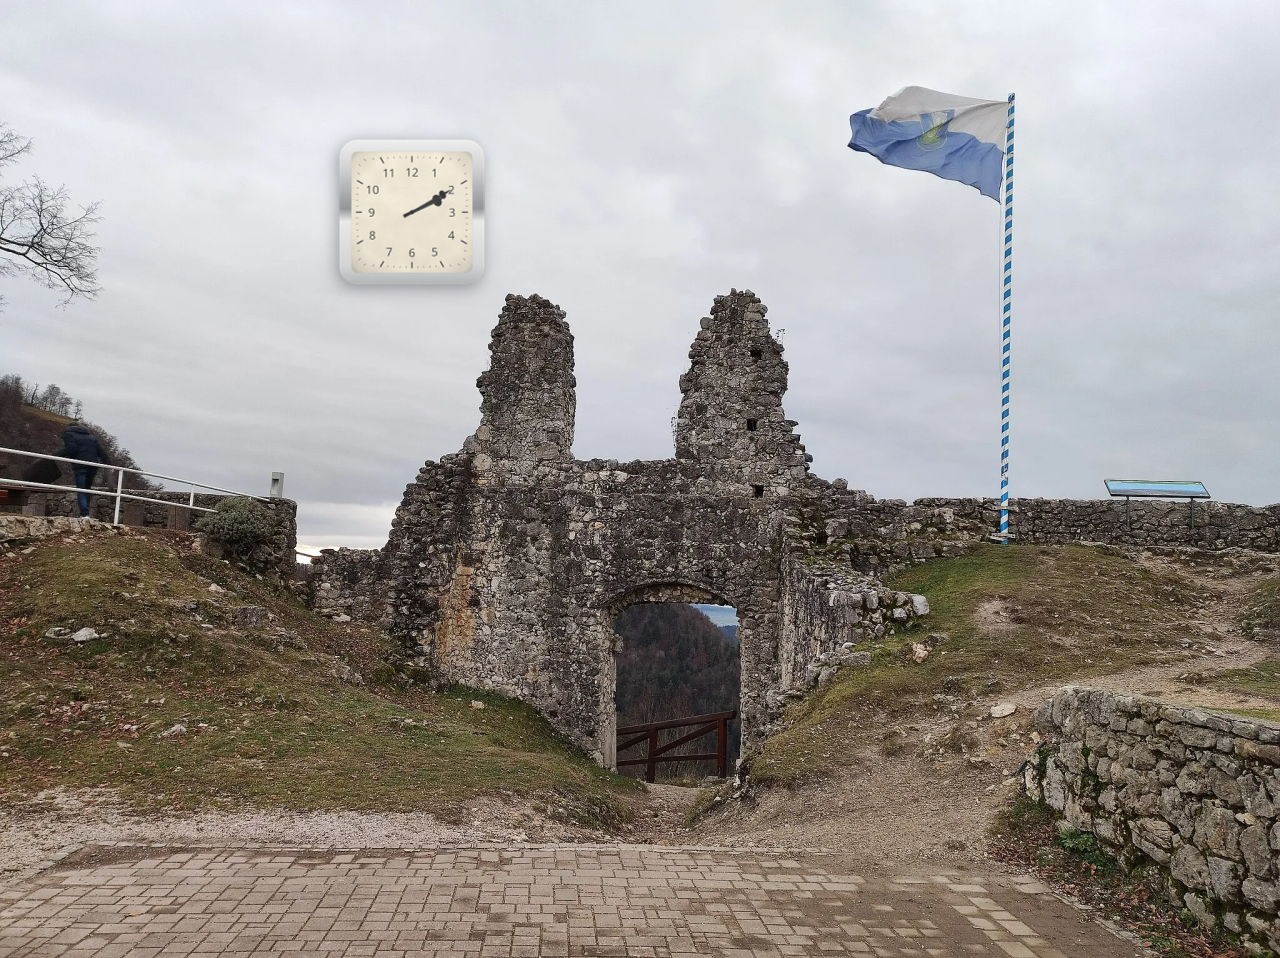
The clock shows h=2 m=10
